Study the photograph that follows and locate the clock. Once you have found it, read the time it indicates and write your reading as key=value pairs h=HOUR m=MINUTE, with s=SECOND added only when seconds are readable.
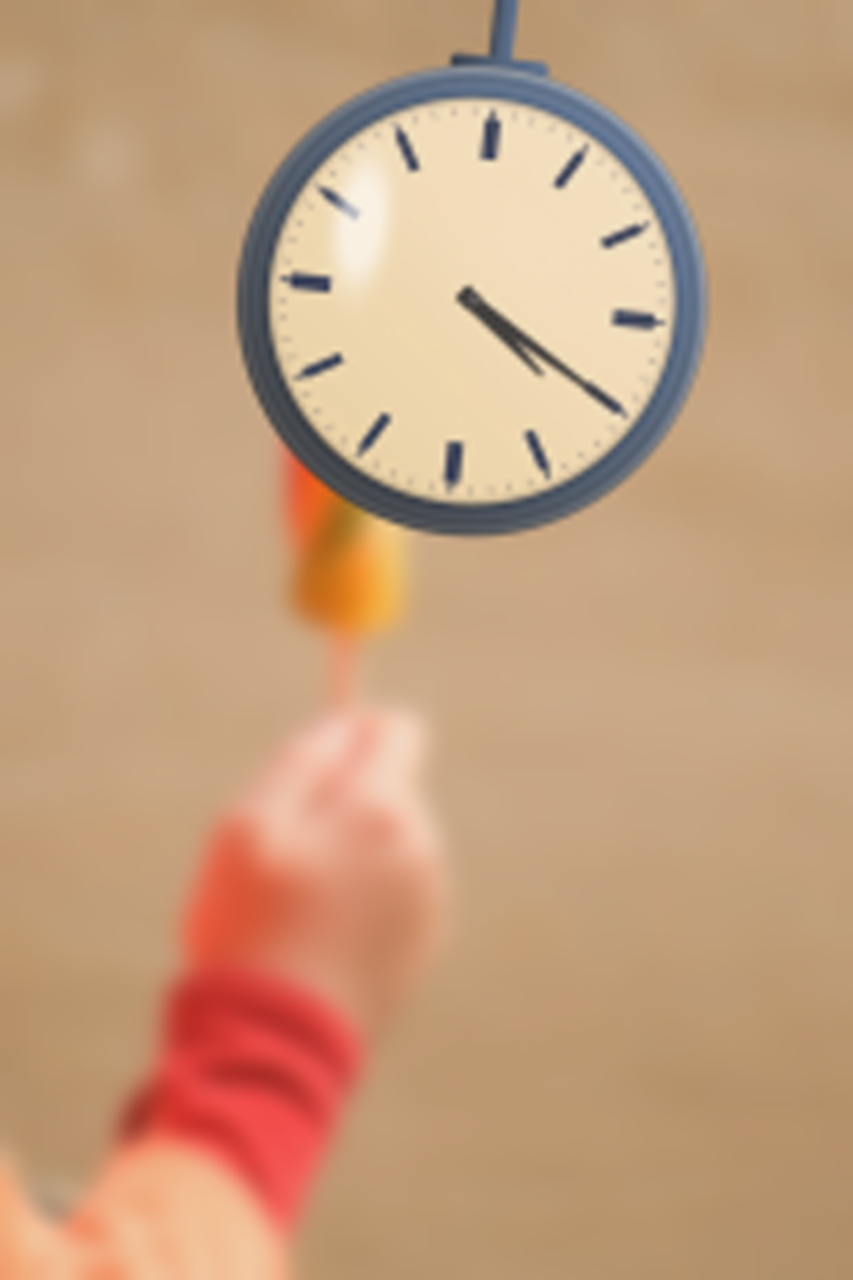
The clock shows h=4 m=20
